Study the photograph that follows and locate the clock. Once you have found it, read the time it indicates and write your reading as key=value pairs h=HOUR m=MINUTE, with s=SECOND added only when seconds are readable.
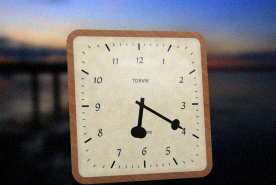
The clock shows h=6 m=20
